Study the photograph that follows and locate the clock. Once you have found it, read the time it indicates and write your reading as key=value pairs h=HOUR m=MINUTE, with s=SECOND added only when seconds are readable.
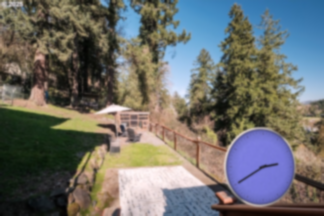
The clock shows h=2 m=40
